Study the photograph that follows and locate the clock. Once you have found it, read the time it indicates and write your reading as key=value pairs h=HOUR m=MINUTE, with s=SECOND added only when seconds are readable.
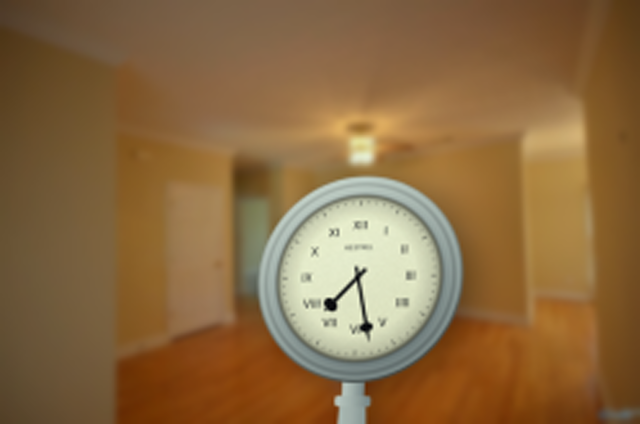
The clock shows h=7 m=28
